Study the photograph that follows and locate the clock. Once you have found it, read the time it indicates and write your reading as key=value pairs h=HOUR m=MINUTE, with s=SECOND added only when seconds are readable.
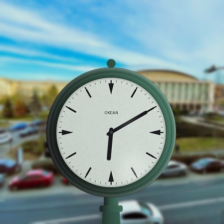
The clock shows h=6 m=10
